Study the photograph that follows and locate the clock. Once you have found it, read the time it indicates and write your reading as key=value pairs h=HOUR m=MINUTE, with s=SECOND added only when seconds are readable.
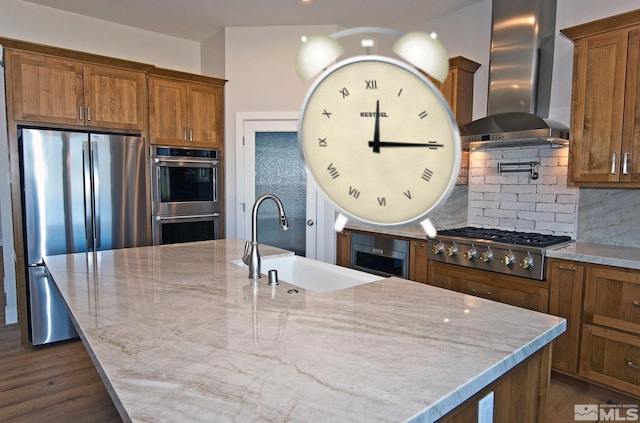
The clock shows h=12 m=15
